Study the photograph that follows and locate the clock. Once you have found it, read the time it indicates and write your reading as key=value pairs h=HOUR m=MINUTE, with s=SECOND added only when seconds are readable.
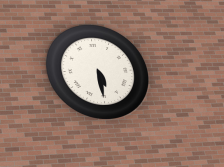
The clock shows h=5 m=30
